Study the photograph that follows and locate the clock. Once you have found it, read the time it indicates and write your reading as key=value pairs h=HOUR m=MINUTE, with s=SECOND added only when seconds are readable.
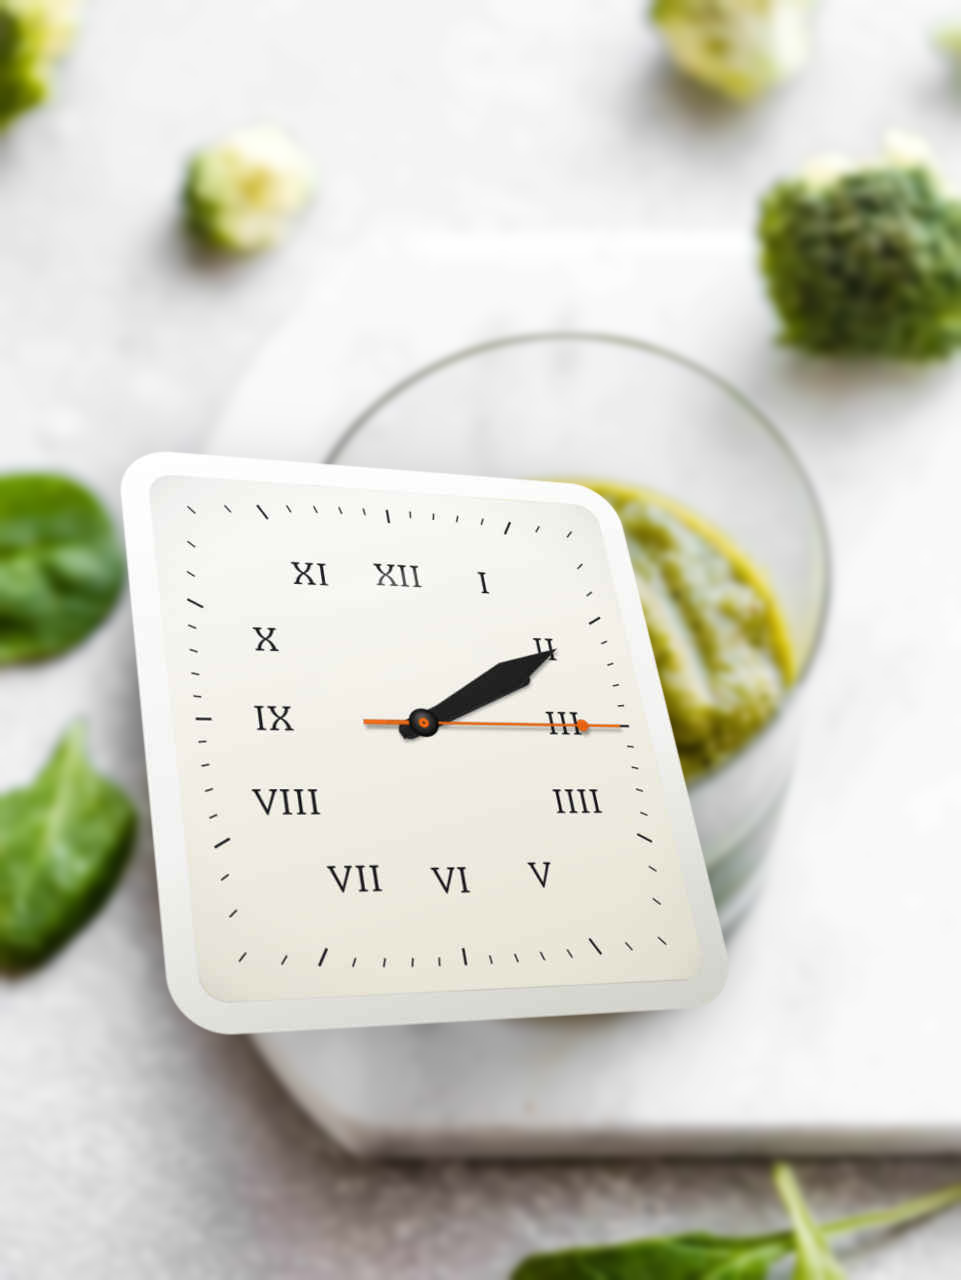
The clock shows h=2 m=10 s=15
